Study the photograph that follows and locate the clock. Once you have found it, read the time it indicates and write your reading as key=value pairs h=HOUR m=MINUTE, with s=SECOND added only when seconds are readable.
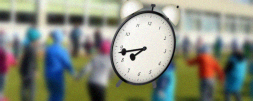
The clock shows h=7 m=43
